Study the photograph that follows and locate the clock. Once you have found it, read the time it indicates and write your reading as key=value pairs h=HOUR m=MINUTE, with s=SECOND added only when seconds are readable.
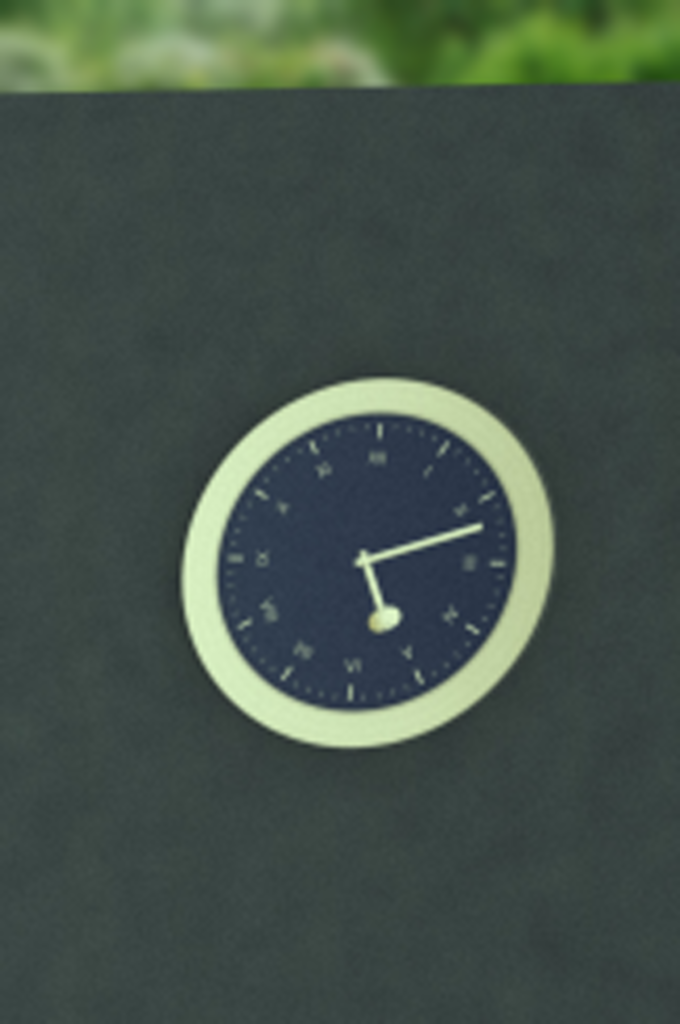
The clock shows h=5 m=12
